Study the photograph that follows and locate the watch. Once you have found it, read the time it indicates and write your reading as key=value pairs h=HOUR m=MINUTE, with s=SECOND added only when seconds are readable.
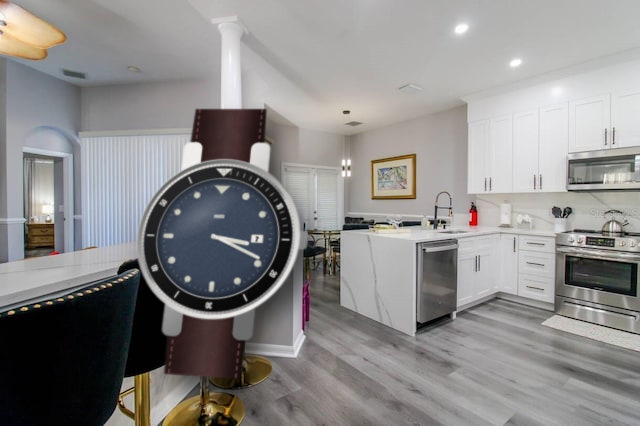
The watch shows h=3 m=19
